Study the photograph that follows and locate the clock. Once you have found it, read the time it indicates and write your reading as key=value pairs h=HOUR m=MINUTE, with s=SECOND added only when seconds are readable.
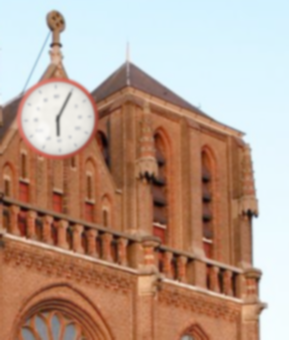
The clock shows h=6 m=5
